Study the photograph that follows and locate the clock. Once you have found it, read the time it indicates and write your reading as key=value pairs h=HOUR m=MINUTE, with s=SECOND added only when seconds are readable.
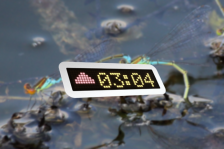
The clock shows h=3 m=4
